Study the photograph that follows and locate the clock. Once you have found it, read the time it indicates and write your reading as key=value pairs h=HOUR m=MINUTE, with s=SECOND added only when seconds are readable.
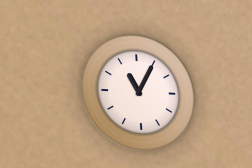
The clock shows h=11 m=5
